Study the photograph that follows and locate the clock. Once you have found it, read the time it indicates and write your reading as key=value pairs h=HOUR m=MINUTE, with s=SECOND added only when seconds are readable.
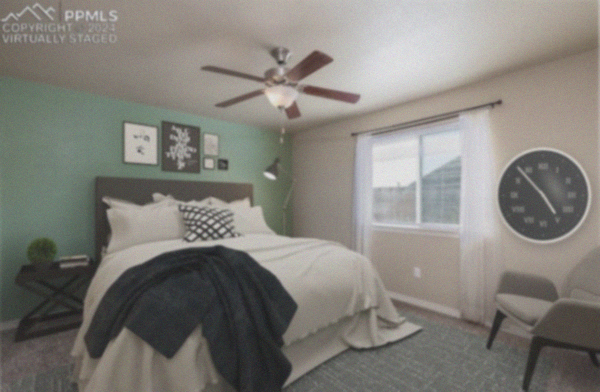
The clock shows h=4 m=53
